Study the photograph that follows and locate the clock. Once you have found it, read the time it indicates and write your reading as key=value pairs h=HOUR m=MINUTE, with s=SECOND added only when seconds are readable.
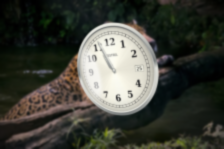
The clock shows h=10 m=56
